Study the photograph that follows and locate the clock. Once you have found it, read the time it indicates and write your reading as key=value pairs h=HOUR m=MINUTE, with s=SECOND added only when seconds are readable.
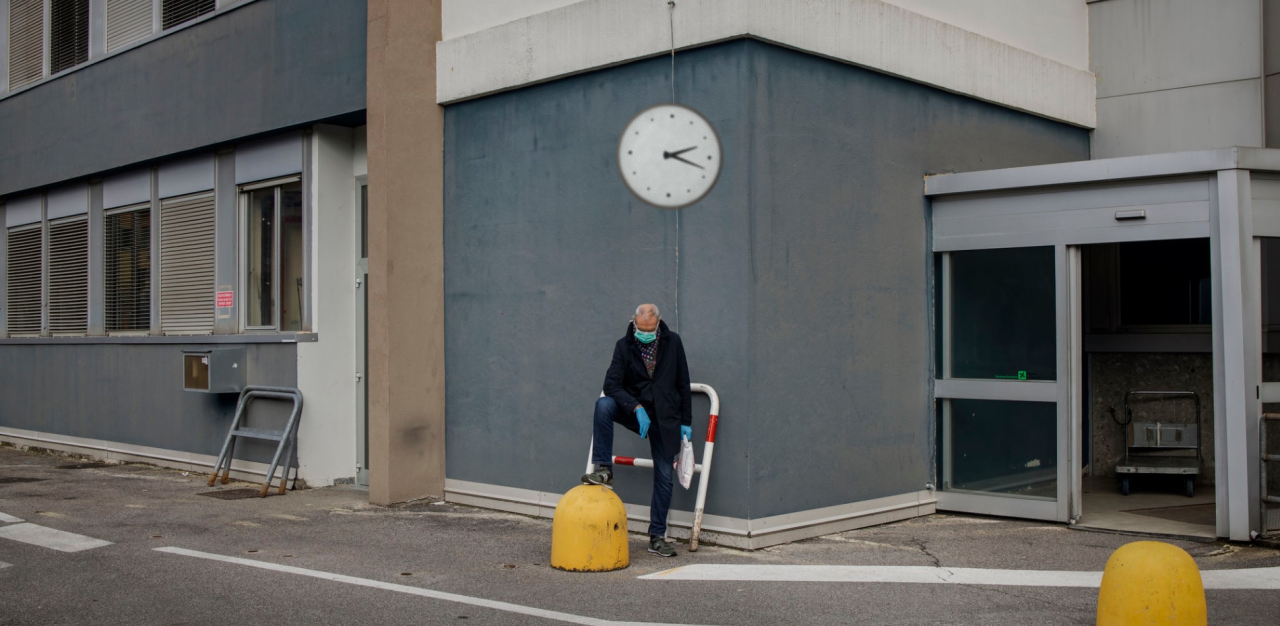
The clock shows h=2 m=18
